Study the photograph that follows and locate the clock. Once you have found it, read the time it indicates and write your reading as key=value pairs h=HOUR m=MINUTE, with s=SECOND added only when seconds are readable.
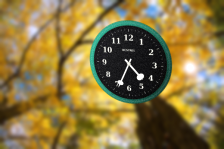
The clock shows h=4 m=34
